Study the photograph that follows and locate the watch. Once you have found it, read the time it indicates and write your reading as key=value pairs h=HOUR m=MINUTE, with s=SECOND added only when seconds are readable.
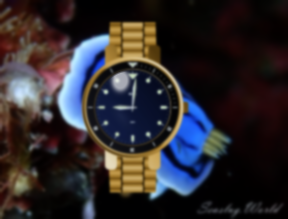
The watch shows h=9 m=1
